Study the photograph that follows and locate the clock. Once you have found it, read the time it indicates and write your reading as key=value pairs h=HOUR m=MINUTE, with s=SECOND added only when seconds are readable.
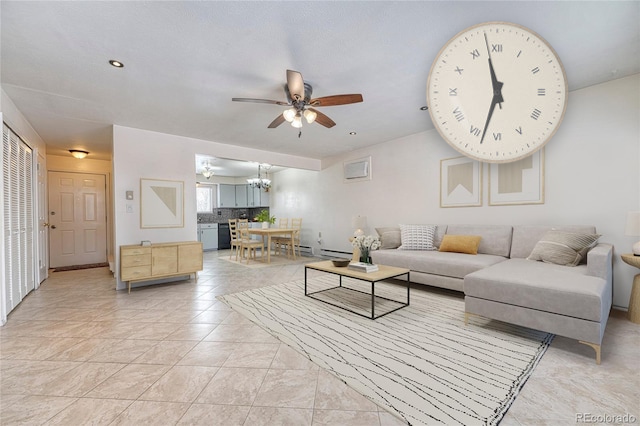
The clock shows h=11 m=32 s=58
